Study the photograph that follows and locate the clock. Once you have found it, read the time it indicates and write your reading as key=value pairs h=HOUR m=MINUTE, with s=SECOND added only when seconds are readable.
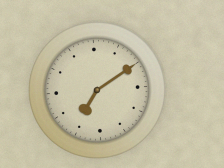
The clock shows h=7 m=10
